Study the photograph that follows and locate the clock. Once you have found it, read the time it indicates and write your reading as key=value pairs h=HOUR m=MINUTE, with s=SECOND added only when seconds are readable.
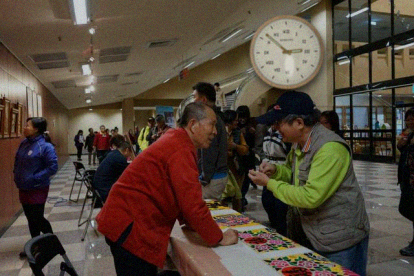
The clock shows h=2 m=52
